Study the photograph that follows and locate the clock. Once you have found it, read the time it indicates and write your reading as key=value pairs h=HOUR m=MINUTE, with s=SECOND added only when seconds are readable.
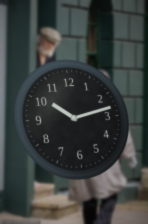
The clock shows h=10 m=13
